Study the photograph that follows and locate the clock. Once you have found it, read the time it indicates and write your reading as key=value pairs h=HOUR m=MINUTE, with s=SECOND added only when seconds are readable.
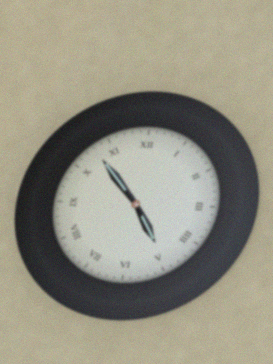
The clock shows h=4 m=53
